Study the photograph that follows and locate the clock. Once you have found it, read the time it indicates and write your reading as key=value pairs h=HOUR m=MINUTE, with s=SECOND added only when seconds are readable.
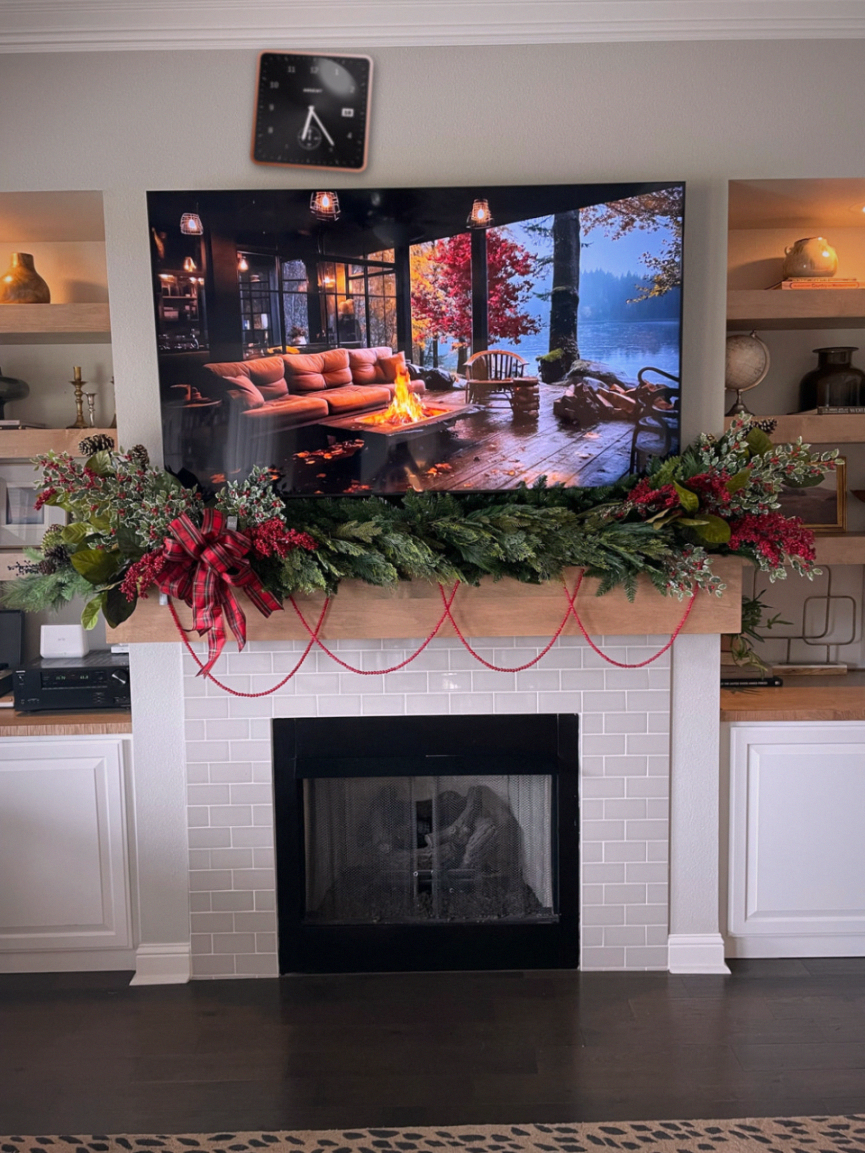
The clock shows h=6 m=24
